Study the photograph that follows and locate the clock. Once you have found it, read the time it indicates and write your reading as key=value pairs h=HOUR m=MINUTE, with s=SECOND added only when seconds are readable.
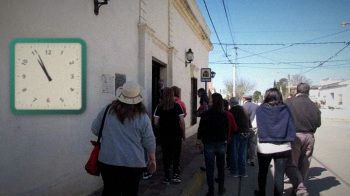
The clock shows h=10 m=56
